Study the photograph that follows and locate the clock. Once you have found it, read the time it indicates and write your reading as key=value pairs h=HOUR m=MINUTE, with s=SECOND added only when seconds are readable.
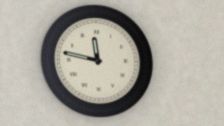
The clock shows h=11 m=47
